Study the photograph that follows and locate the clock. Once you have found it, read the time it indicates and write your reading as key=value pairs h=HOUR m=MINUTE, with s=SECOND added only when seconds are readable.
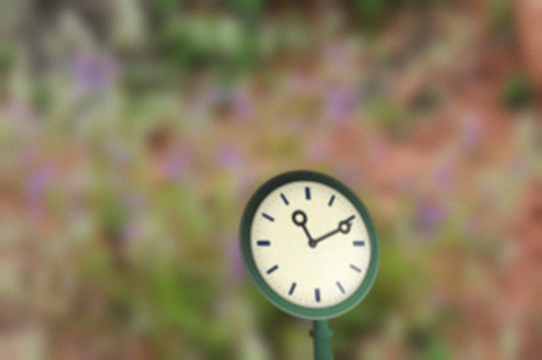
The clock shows h=11 m=11
